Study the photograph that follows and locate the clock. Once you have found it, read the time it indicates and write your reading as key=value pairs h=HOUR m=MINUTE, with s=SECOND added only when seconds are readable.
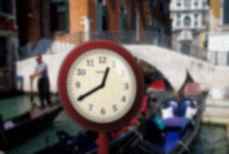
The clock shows h=12 m=40
